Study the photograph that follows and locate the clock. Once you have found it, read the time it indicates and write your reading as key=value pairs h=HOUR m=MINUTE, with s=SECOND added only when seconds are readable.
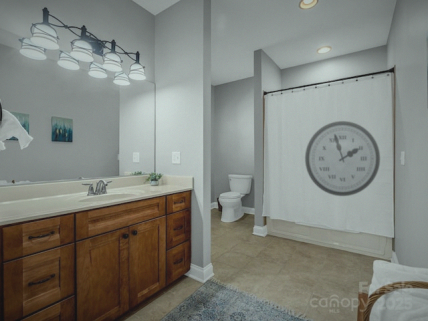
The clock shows h=1 m=57
